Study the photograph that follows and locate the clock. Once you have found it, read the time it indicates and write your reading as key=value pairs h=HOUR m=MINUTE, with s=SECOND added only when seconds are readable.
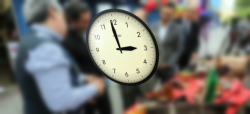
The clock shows h=2 m=59
